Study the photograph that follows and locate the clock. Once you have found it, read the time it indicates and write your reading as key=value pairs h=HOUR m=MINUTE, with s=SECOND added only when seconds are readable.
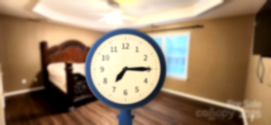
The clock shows h=7 m=15
